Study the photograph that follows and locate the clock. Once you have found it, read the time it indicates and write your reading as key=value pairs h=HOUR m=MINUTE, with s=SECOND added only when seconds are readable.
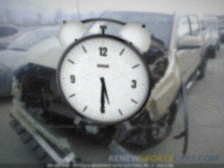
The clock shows h=5 m=30
